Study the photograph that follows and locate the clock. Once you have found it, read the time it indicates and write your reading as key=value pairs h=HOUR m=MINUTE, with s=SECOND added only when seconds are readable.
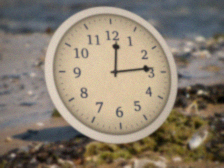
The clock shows h=12 m=14
